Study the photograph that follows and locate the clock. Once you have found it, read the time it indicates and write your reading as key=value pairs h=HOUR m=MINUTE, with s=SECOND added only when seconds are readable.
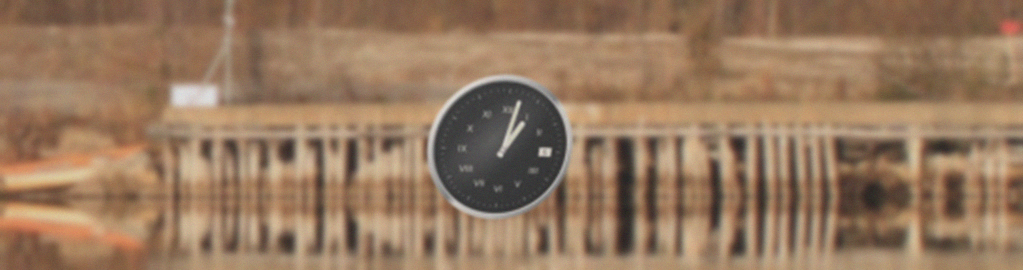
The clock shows h=1 m=2
